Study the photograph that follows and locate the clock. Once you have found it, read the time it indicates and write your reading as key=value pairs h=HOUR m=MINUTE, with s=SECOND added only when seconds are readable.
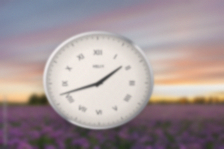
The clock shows h=1 m=42
